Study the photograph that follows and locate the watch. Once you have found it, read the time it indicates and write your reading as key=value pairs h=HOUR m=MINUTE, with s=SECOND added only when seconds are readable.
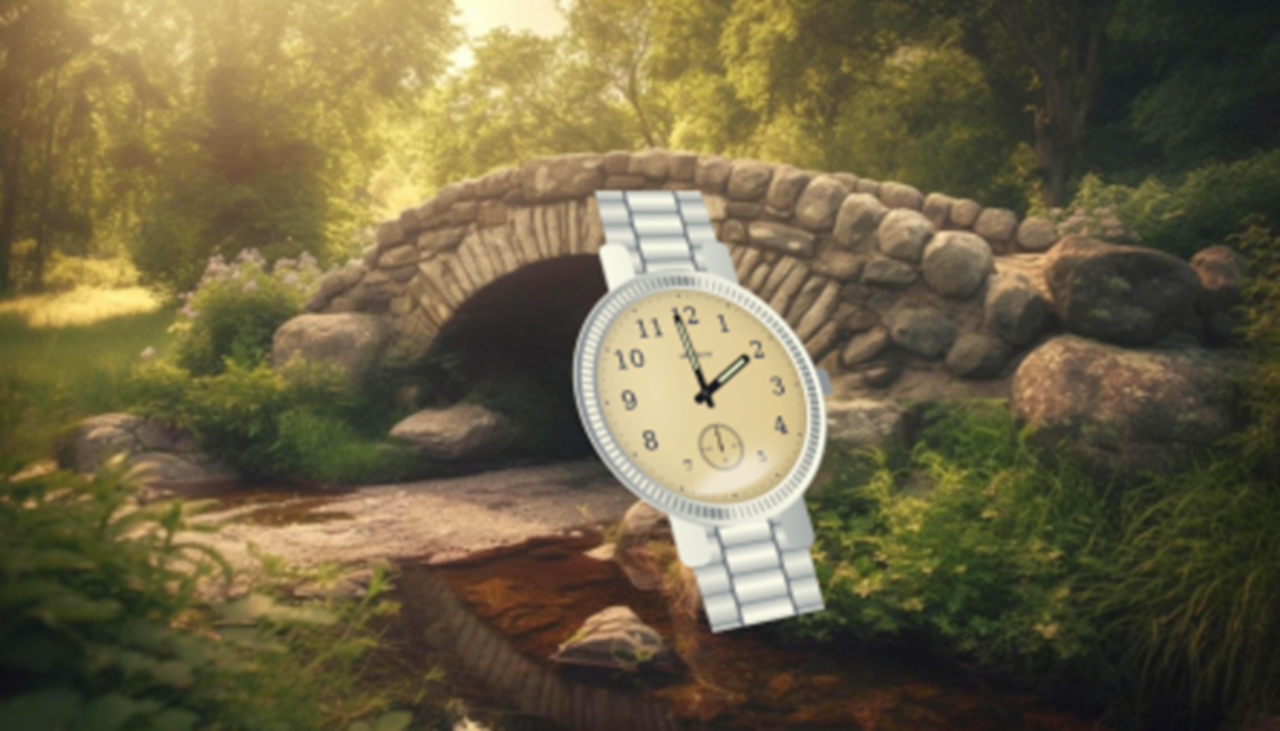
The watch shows h=1 m=59
